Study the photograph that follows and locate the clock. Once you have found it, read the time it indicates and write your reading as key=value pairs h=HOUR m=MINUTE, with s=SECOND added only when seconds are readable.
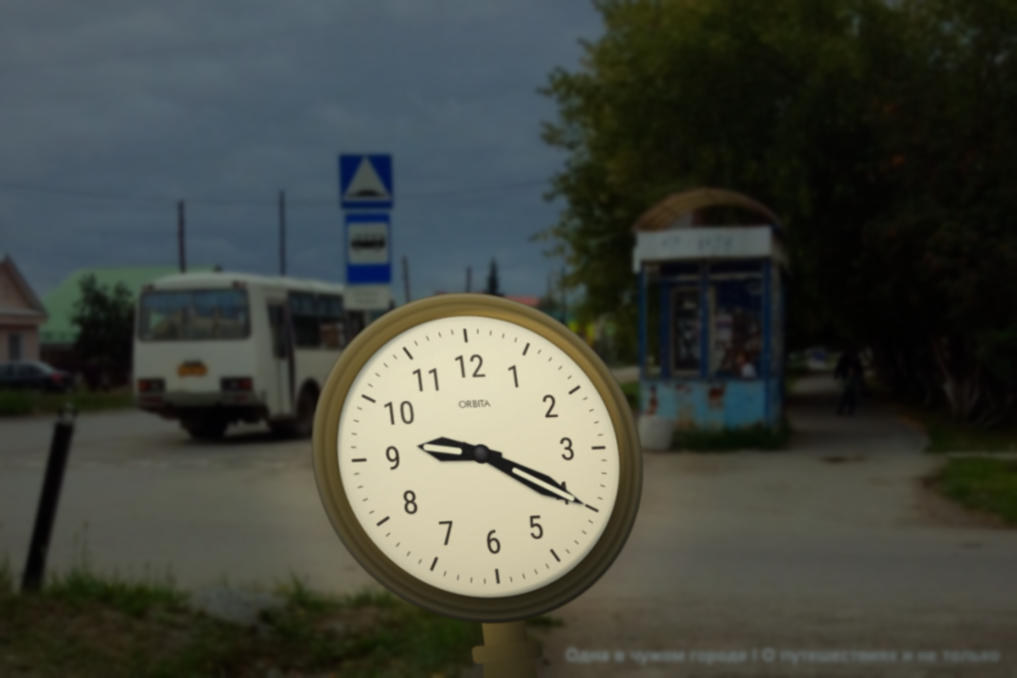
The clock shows h=9 m=20
